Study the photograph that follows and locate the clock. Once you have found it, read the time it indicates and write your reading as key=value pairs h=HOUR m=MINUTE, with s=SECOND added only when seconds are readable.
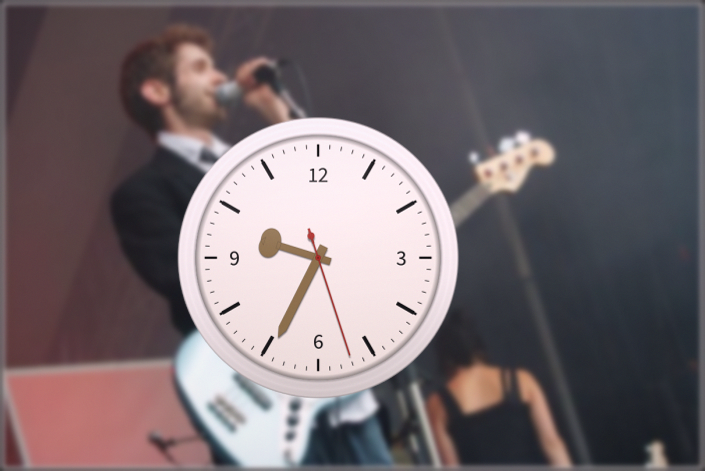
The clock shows h=9 m=34 s=27
